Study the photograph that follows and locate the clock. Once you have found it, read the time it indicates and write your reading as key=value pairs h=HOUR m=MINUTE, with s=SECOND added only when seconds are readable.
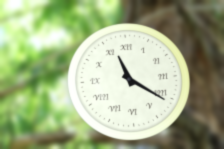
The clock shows h=11 m=21
